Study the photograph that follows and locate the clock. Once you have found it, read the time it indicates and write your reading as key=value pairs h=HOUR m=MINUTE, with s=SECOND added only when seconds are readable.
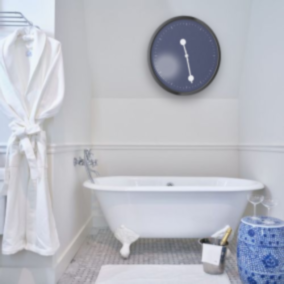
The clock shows h=11 m=28
